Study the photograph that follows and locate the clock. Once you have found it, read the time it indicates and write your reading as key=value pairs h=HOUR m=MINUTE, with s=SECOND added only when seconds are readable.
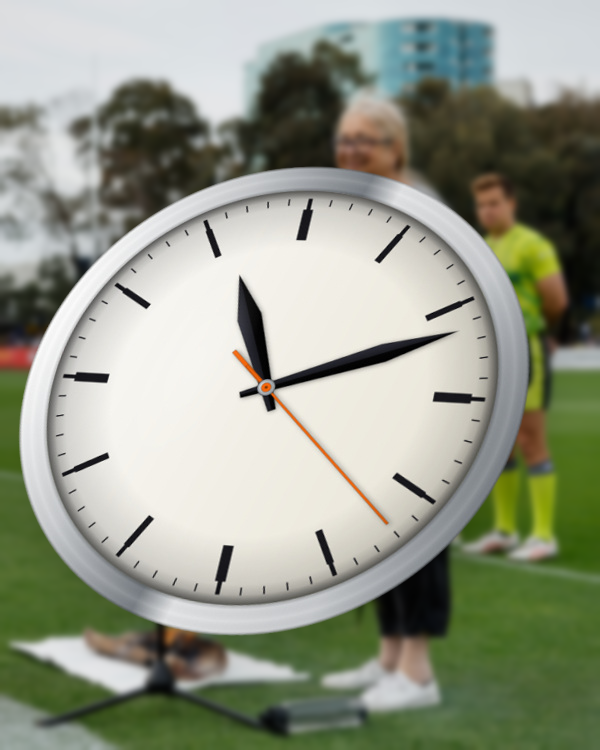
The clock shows h=11 m=11 s=22
